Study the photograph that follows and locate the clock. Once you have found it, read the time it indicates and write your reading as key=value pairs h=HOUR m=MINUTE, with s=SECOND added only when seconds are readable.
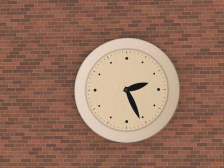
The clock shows h=2 m=26
